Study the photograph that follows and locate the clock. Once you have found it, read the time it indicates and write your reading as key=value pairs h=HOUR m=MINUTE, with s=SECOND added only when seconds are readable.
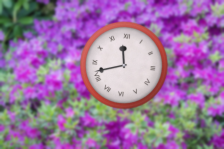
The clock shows h=11 m=42
